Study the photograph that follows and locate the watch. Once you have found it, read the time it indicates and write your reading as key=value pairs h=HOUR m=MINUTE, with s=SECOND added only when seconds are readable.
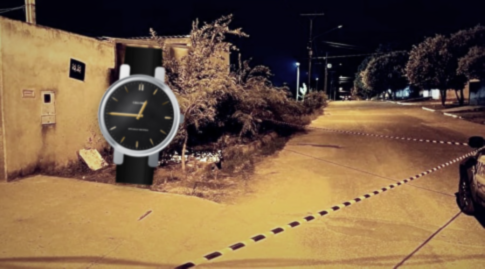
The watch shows h=12 m=45
